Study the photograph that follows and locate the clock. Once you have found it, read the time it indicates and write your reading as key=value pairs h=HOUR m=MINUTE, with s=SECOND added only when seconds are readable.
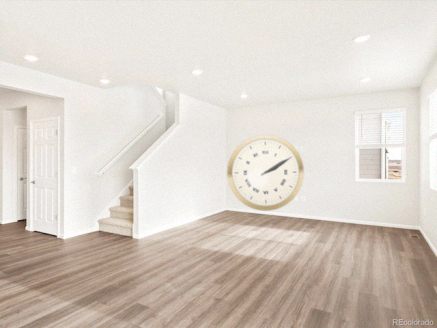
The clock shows h=2 m=10
